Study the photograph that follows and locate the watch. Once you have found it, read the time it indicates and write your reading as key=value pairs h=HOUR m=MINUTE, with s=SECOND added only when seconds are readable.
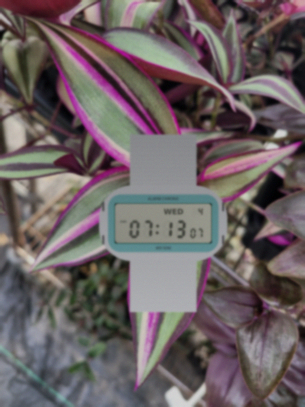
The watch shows h=7 m=13
